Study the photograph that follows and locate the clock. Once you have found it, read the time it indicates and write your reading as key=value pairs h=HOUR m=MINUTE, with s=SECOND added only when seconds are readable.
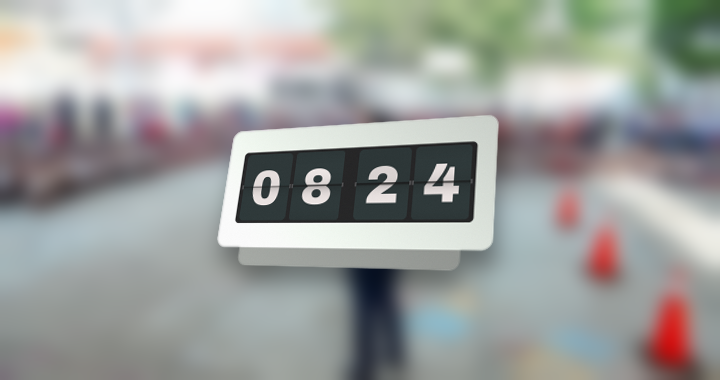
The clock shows h=8 m=24
